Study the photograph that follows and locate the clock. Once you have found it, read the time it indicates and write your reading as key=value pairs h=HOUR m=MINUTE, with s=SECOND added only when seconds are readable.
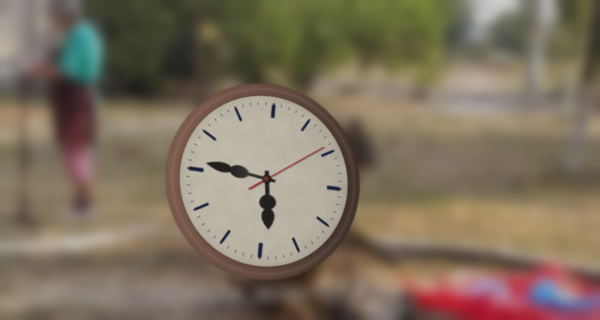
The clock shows h=5 m=46 s=9
